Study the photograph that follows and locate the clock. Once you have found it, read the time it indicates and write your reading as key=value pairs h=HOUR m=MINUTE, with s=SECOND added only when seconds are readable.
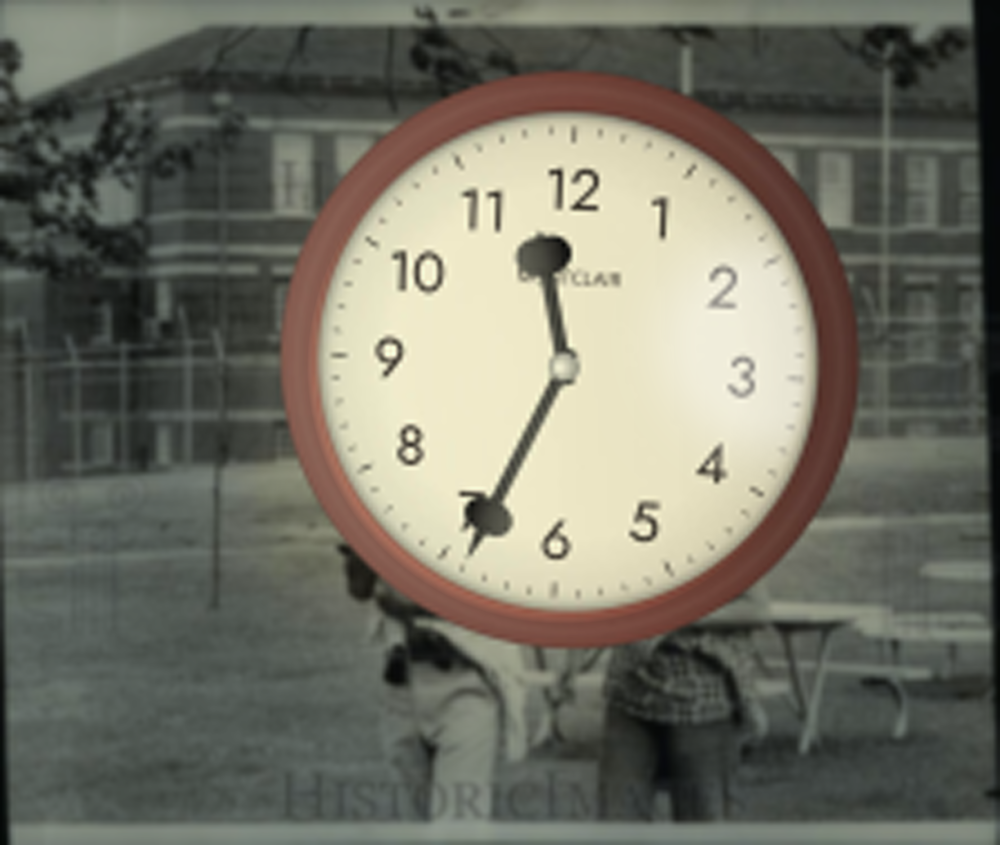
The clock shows h=11 m=34
